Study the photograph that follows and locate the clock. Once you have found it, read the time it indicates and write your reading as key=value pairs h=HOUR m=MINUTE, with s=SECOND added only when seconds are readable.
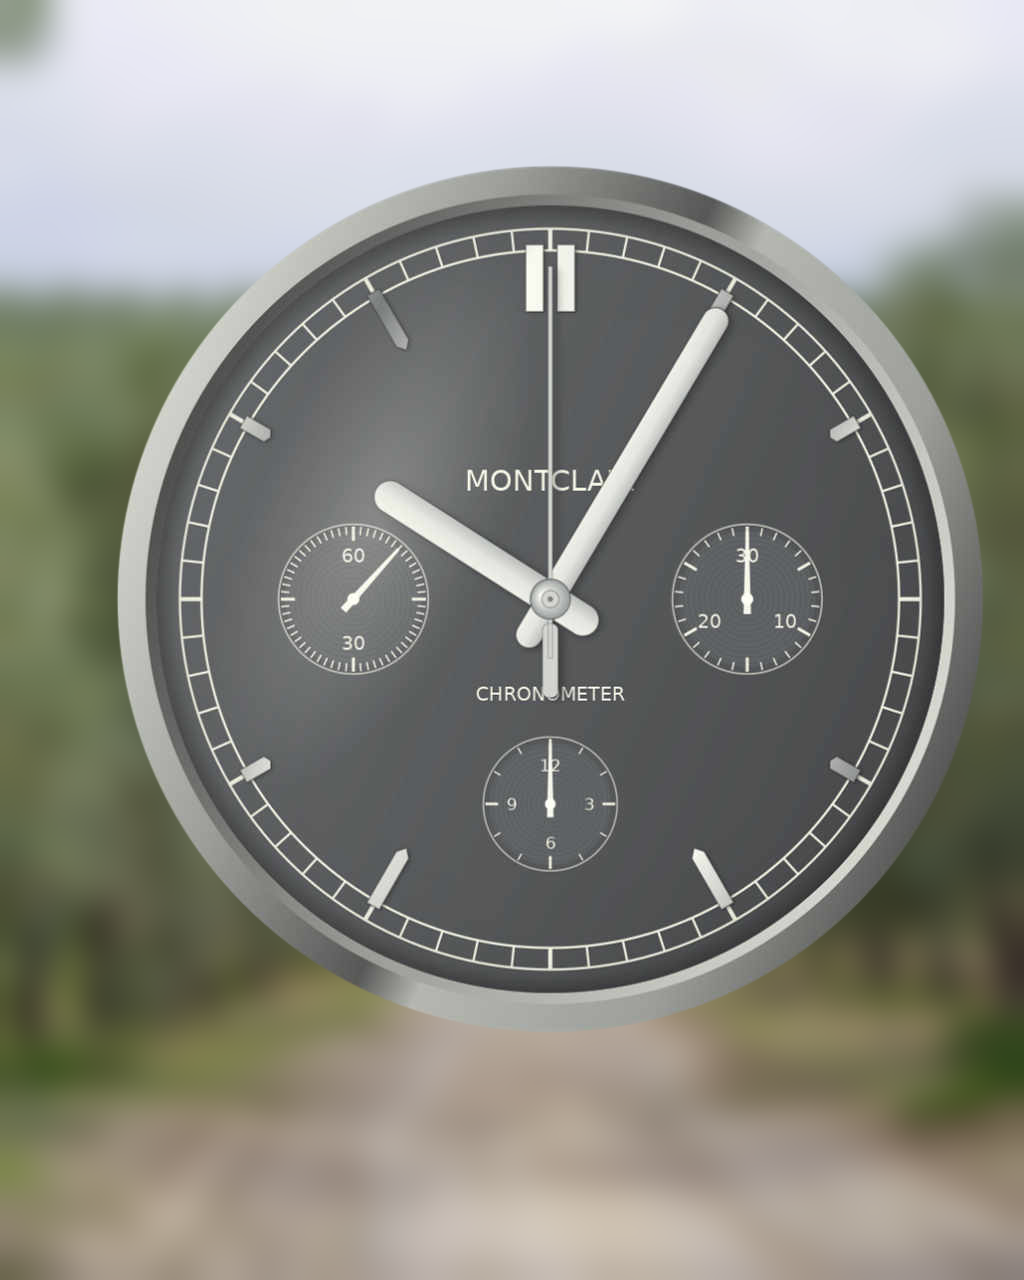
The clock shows h=10 m=5 s=7
